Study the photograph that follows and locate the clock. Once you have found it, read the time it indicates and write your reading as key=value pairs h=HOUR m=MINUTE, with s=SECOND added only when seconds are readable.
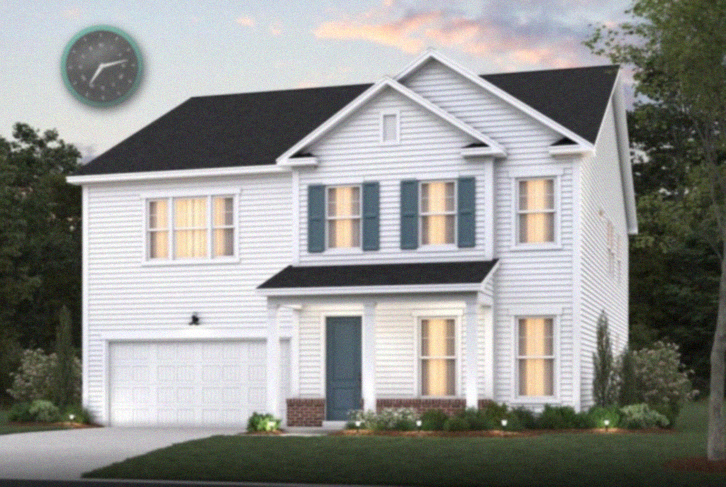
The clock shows h=7 m=13
